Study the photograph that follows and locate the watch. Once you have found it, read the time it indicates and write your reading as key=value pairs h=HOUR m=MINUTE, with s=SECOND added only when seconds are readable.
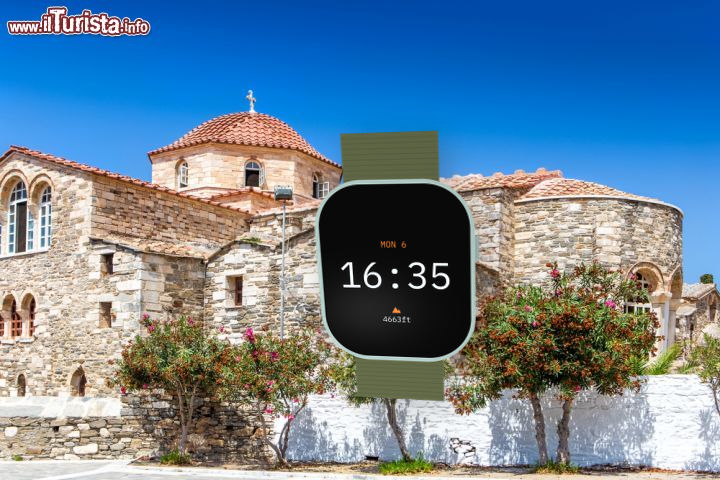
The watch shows h=16 m=35
